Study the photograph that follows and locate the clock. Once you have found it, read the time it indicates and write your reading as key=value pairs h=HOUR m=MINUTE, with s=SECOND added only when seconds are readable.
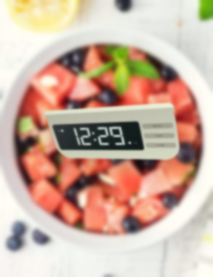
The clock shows h=12 m=29
